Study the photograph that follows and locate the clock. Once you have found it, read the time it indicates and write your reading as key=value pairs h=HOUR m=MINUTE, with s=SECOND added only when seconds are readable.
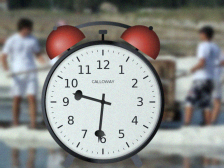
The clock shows h=9 m=31
